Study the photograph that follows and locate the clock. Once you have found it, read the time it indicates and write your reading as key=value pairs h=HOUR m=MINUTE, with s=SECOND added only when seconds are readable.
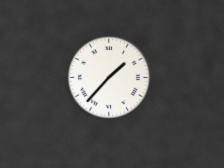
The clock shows h=1 m=37
